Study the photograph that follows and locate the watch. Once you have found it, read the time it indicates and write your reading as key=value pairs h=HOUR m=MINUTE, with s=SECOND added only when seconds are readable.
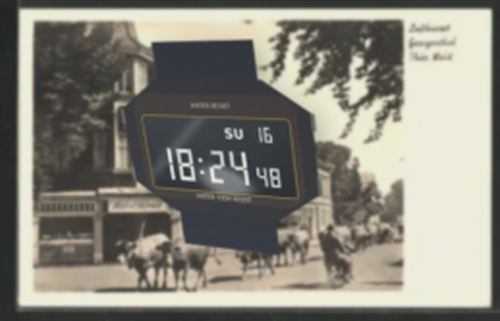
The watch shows h=18 m=24 s=48
